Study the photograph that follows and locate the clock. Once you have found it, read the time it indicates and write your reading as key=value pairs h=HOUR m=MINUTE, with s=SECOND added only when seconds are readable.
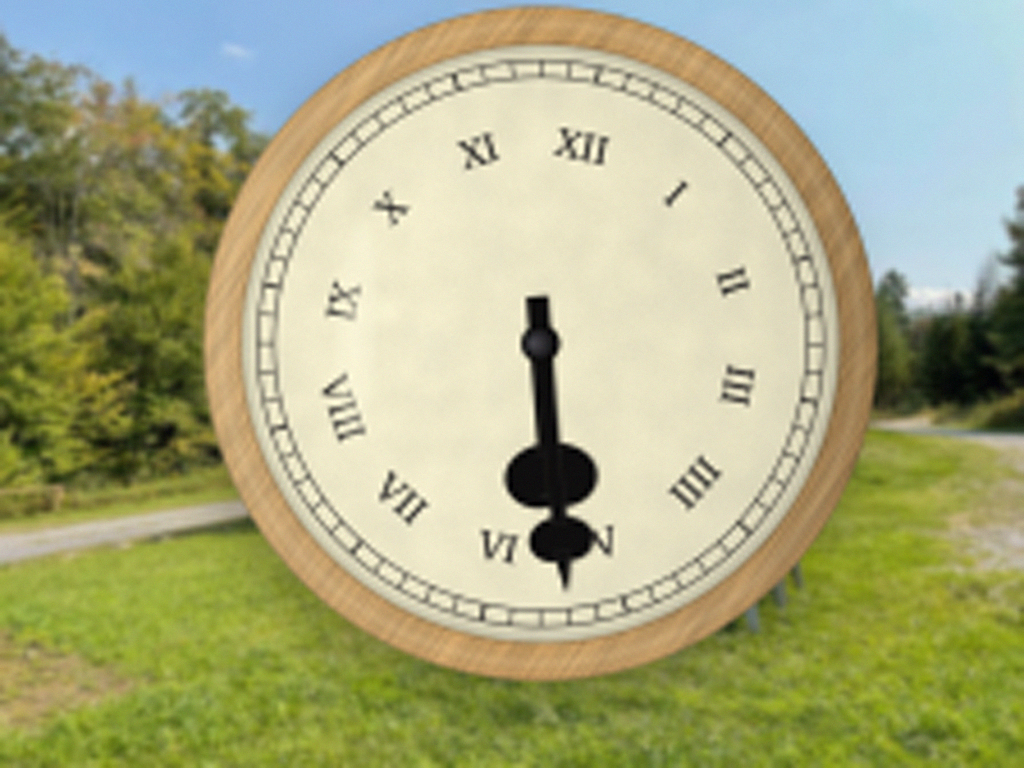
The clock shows h=5 m=27
